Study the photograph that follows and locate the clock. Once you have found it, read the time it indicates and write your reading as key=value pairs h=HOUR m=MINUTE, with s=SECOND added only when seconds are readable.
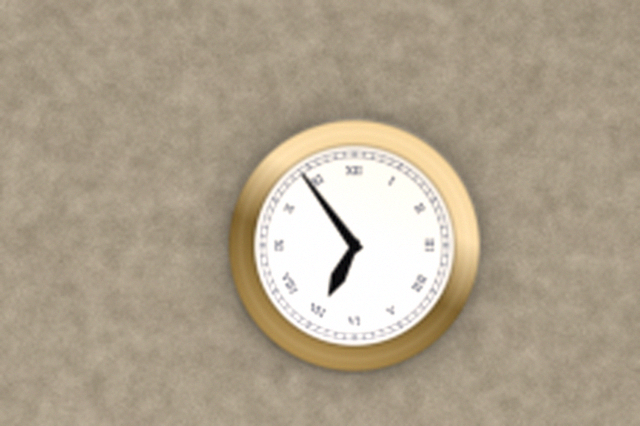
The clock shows h=6 m=54
